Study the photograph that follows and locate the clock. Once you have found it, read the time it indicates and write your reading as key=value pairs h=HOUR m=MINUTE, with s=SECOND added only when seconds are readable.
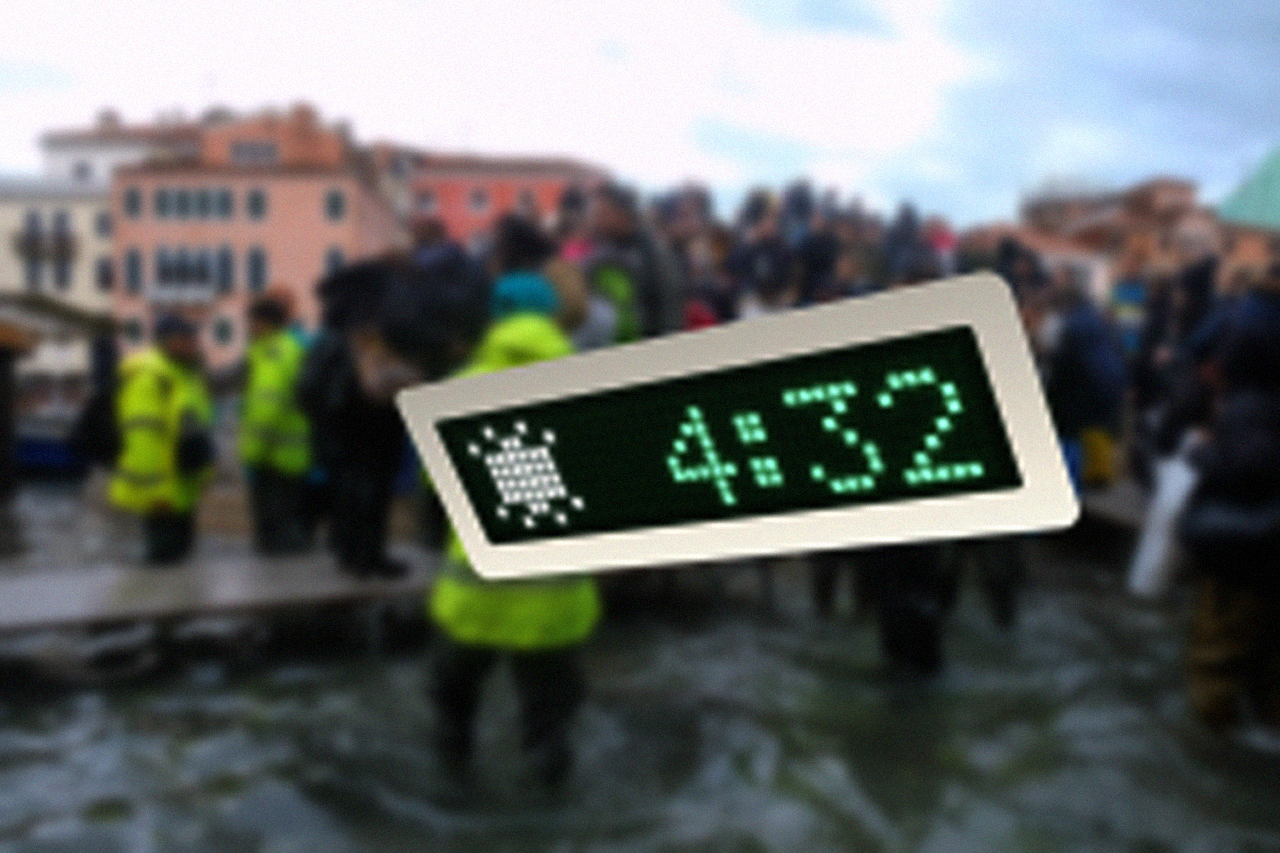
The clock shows h=4 m=32
